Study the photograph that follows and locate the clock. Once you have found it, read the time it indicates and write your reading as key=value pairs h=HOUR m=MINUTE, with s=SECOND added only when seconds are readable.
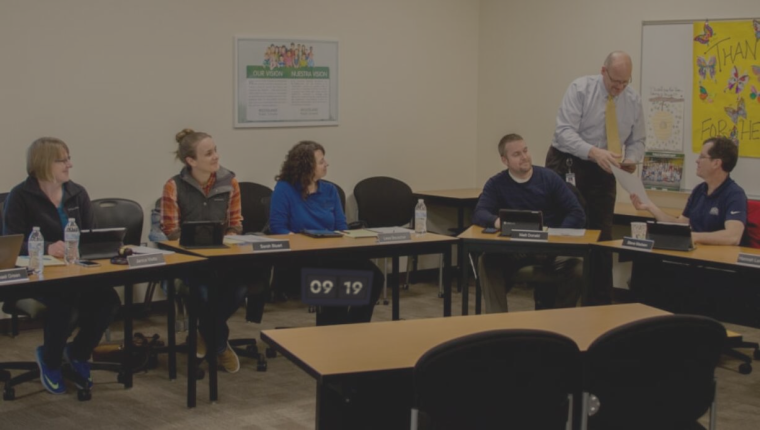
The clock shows h=9 m=19
